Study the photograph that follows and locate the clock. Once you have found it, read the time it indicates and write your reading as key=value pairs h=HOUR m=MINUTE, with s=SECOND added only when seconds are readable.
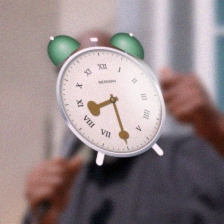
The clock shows h=8 m=30
